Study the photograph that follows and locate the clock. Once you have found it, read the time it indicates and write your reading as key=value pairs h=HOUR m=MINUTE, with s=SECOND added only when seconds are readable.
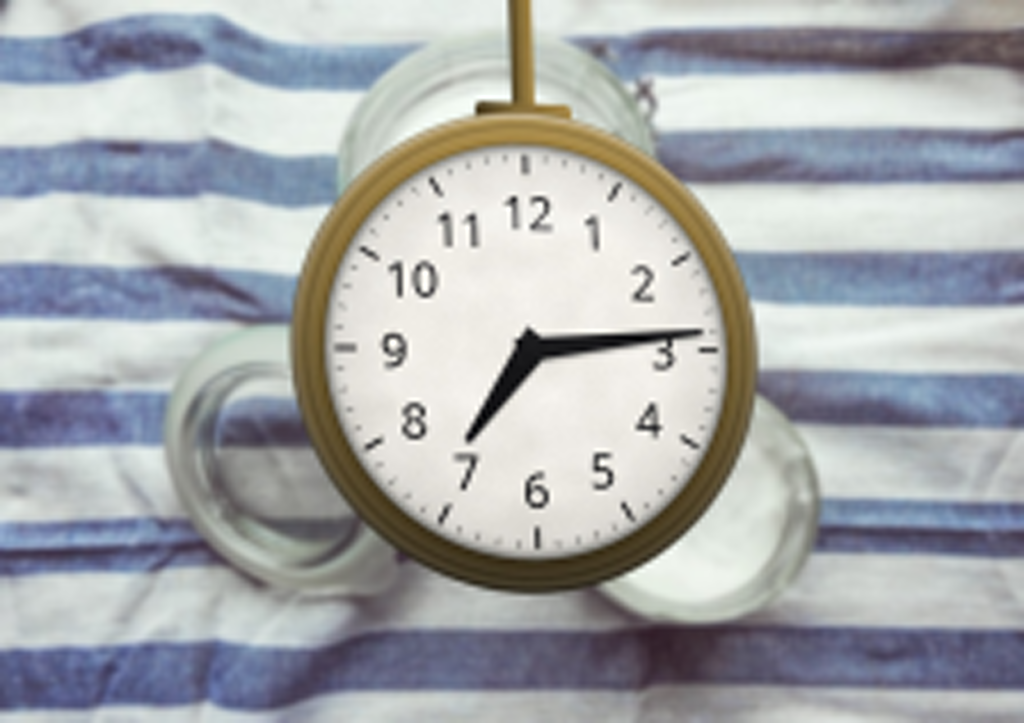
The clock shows h=7 m=14
